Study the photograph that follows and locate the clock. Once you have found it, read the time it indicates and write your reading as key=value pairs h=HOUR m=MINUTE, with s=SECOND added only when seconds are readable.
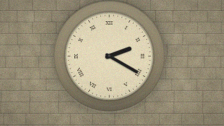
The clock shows h=2 m=20
